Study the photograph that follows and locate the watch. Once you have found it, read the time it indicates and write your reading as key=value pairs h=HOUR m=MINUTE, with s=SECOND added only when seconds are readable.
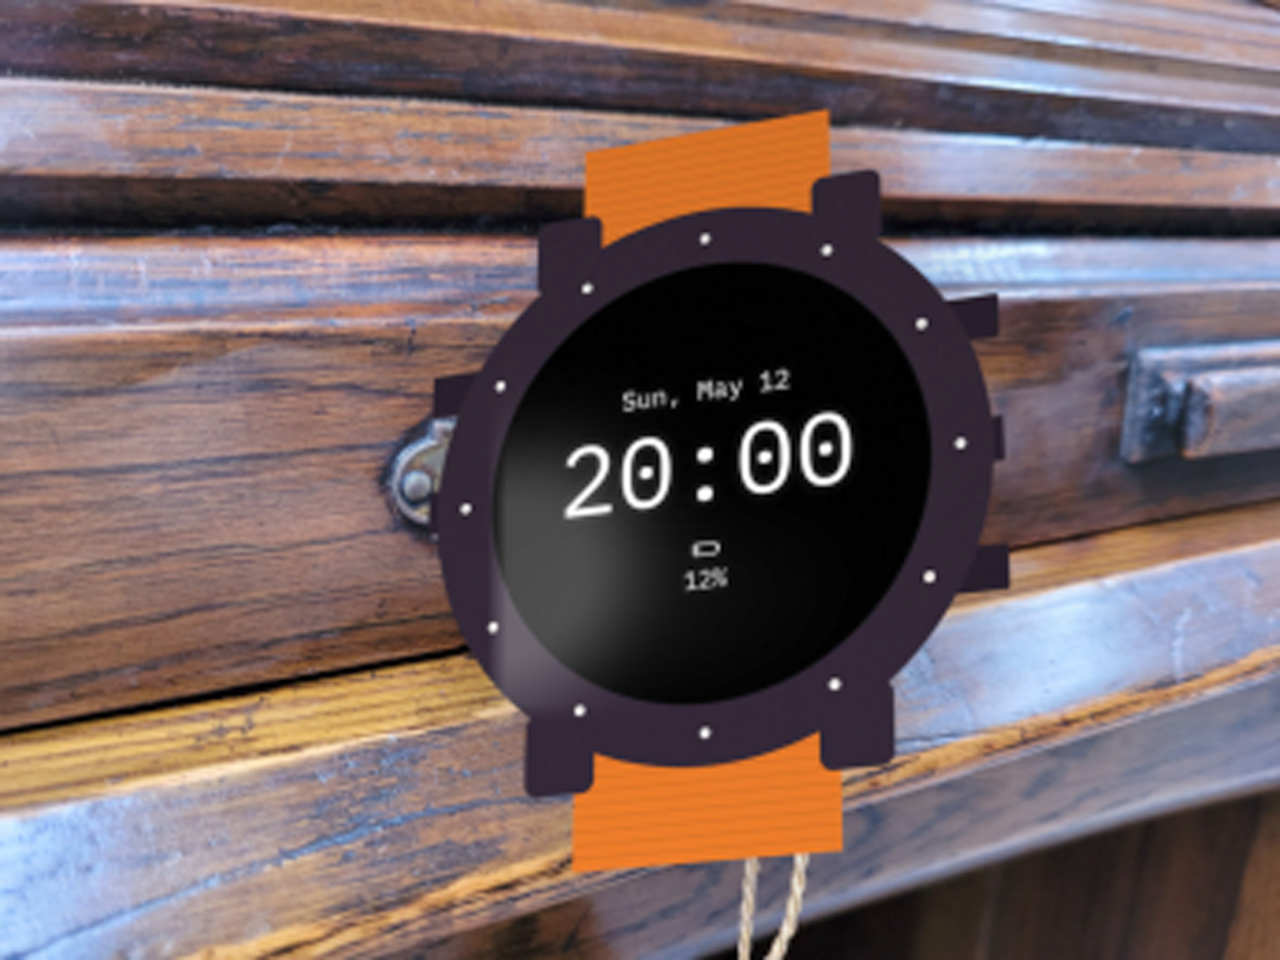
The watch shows h=20 m=0
